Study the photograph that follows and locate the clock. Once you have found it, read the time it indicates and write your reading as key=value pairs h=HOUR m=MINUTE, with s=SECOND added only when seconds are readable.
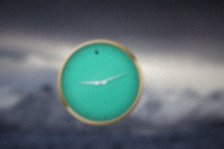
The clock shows h=9 m=13
